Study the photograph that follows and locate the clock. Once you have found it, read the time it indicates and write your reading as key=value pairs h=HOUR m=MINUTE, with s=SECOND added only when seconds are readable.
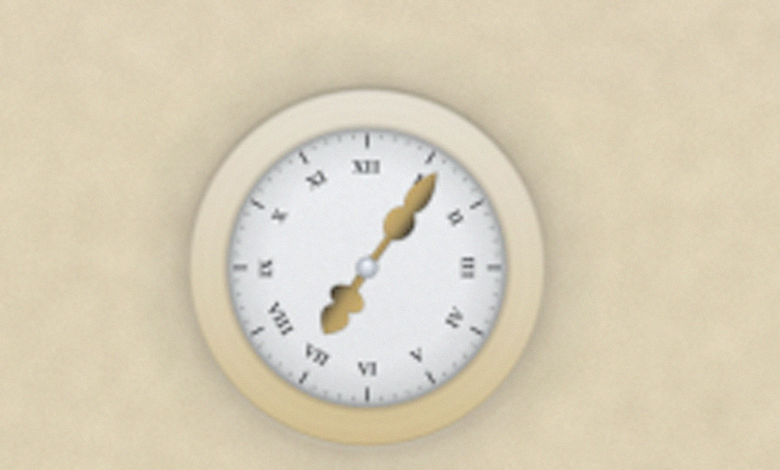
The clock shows h=7 m=6
